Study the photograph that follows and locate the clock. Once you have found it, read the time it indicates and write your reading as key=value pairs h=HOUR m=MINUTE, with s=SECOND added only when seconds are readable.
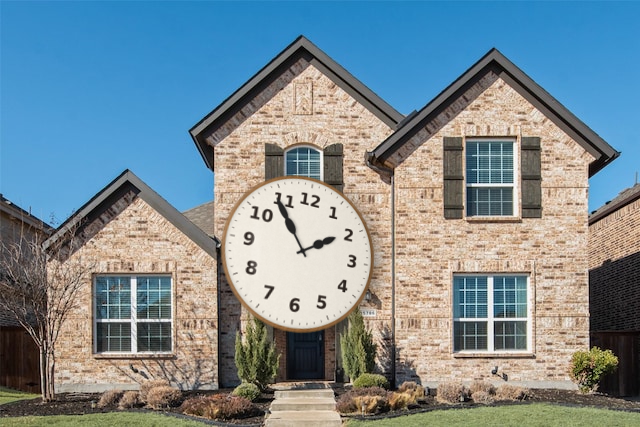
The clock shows h=1 m=54
